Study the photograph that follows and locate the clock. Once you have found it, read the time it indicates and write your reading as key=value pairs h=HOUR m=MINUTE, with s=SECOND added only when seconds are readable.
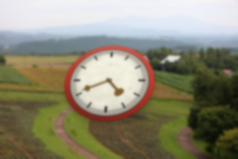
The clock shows h=4 m=41
